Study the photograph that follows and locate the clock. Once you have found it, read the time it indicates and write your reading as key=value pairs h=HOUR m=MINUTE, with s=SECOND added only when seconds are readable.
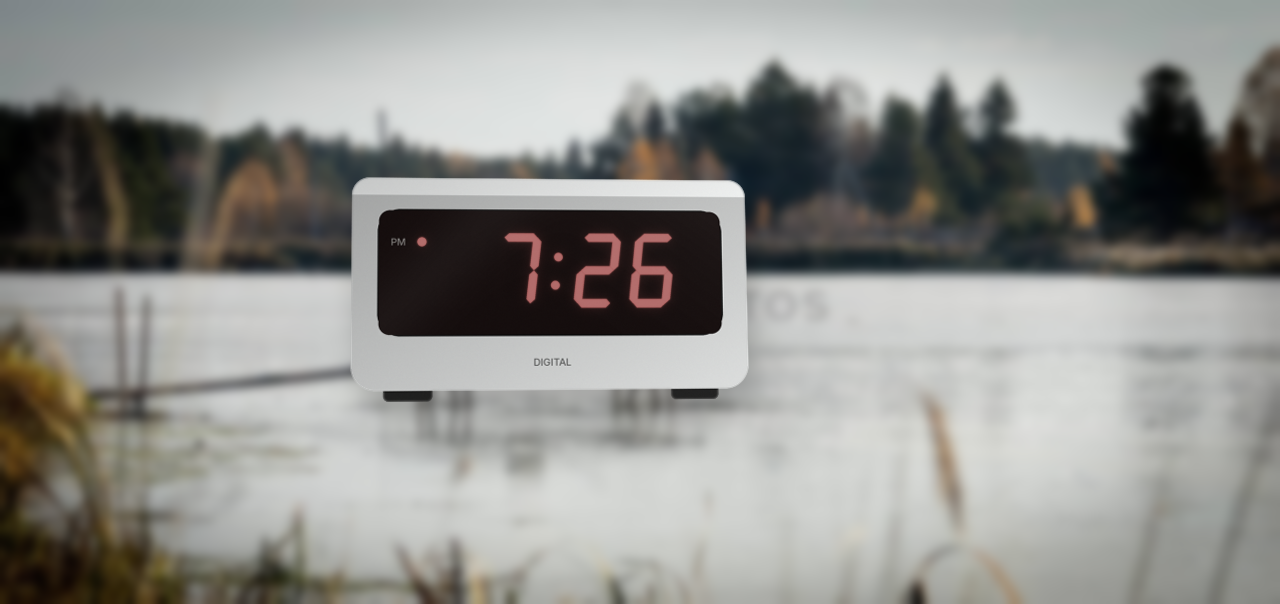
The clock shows h=7 m=26
